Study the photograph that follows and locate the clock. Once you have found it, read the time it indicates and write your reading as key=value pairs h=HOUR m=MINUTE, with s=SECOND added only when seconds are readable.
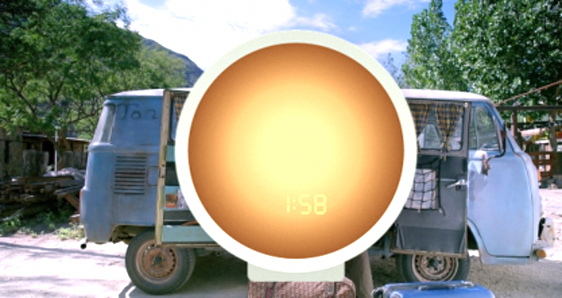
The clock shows h=1 m=58
